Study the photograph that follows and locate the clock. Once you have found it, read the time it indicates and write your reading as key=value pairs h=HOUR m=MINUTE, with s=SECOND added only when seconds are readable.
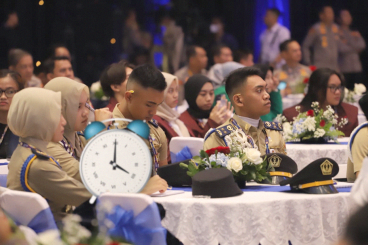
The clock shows h=4 m=0
